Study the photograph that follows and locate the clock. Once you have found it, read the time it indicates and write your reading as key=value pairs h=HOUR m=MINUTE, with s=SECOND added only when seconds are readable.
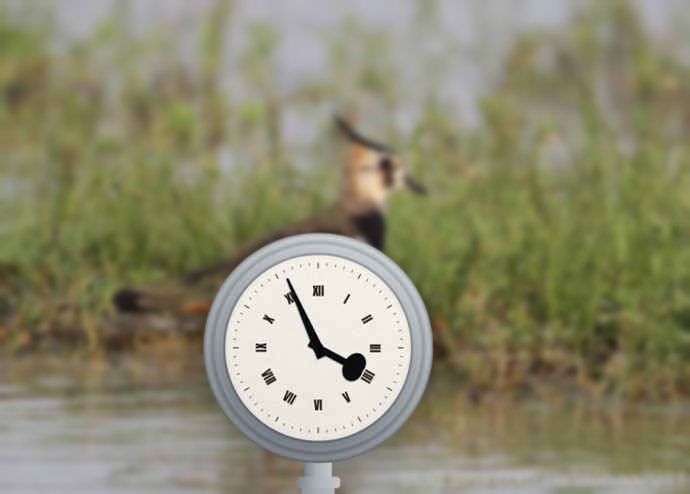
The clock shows h=3 m=56
